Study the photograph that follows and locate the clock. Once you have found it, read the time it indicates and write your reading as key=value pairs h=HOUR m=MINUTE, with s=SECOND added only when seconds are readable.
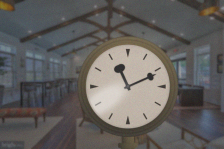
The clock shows h=11 m=11
